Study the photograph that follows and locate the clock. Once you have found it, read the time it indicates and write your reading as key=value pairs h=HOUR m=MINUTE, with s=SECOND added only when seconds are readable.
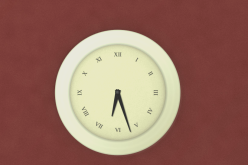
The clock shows h=6 m=27
